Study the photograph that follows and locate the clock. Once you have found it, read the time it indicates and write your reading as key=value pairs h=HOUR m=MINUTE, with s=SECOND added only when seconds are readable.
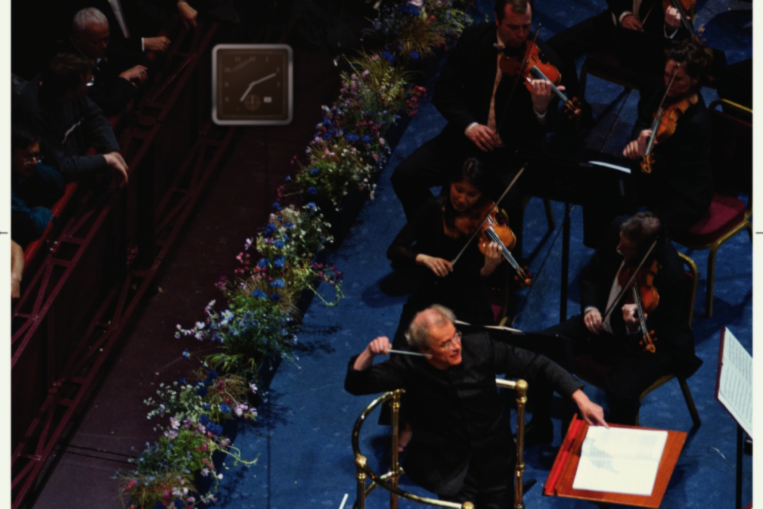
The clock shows h=7 m=11
